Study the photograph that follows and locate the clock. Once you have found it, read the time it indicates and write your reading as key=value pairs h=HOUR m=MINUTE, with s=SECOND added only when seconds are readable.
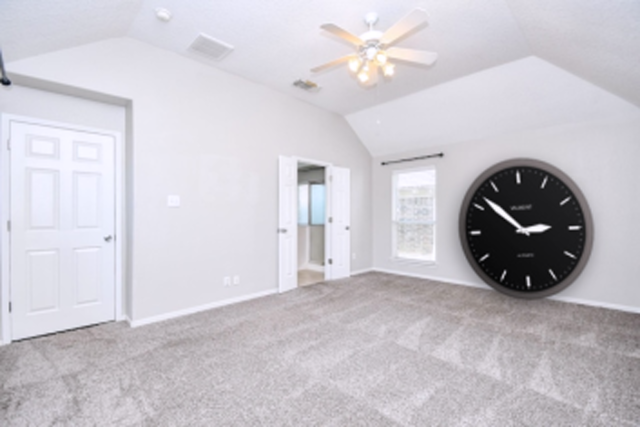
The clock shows h=2 m=52
